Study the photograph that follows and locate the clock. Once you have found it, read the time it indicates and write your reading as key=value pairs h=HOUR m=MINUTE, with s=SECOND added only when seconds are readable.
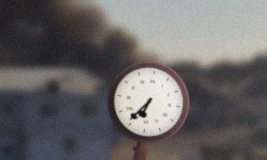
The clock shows h=6 m=36
